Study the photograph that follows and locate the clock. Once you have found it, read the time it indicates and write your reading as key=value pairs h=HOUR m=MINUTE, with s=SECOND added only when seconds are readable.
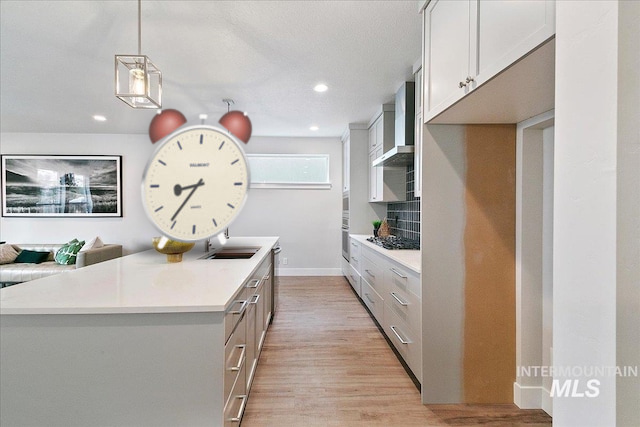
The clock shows h=8 m=36
